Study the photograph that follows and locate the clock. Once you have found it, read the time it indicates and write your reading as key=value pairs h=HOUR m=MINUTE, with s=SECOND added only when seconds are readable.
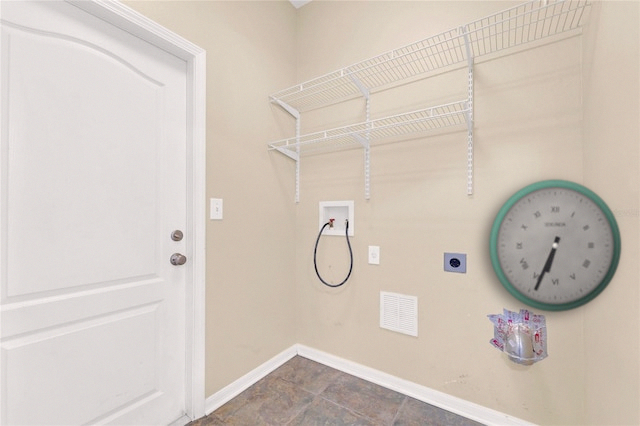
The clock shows h=6 m=34
